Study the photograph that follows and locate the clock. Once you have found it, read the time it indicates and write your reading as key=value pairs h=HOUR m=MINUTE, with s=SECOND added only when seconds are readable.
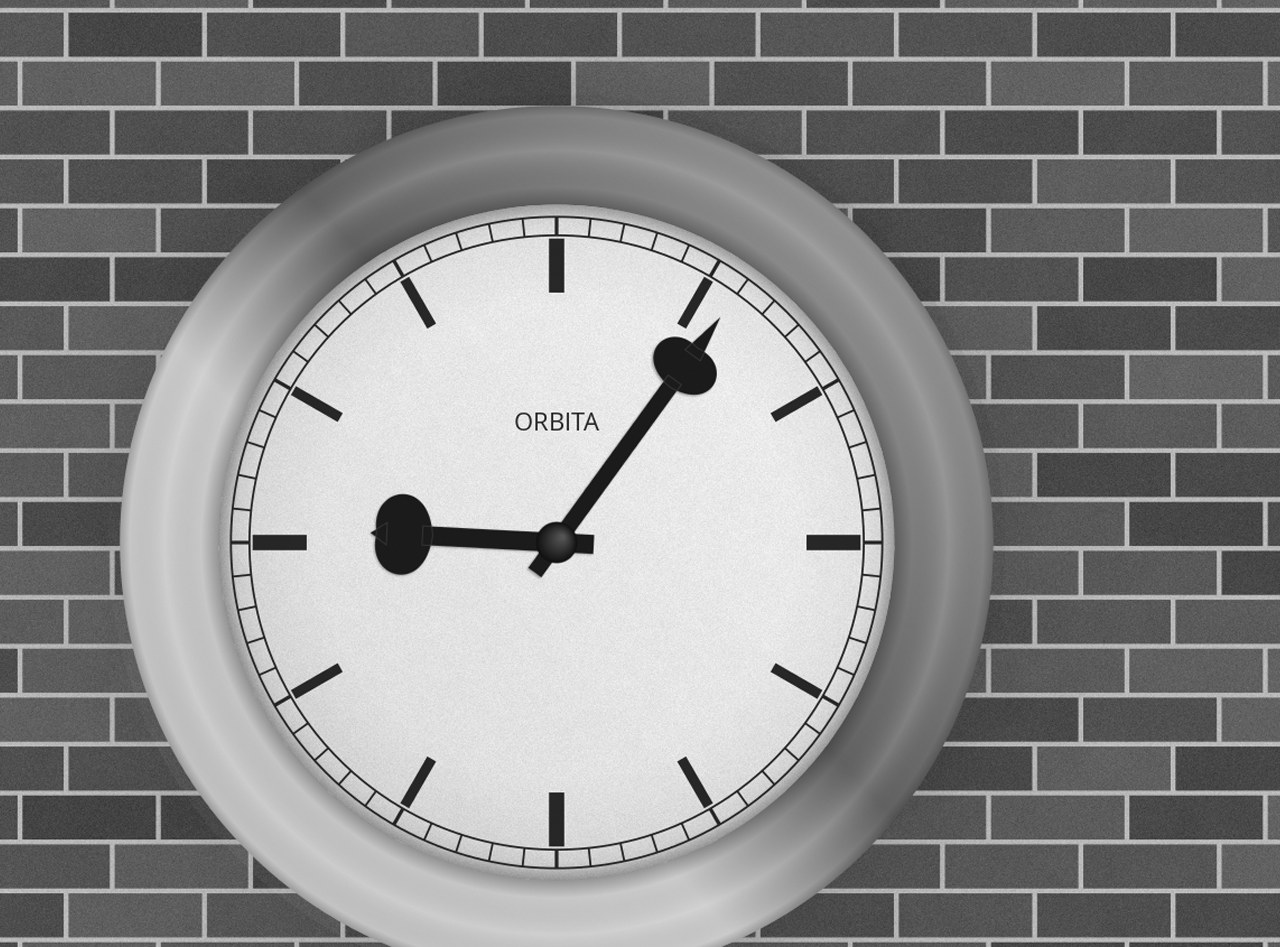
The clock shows h=9 m=6
